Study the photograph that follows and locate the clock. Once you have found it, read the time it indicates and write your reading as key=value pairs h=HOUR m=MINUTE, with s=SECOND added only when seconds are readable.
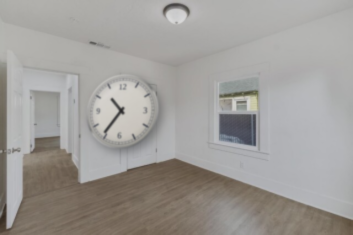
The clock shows h=10 m=36
